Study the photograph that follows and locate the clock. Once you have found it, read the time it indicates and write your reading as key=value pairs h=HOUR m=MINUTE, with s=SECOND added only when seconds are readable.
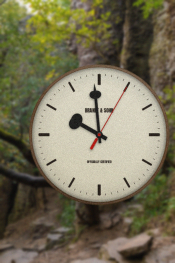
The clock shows h=9 m=59 s=5
